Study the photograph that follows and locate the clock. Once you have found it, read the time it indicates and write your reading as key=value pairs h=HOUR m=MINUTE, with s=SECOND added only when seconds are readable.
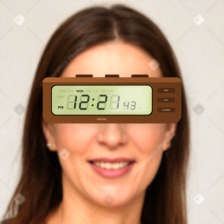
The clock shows h=12 m=21 s=43
